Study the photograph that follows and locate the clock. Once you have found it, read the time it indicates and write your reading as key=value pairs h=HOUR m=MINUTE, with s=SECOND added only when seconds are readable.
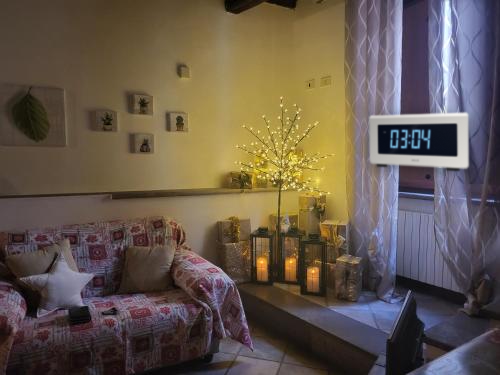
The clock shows h=3 m=4
